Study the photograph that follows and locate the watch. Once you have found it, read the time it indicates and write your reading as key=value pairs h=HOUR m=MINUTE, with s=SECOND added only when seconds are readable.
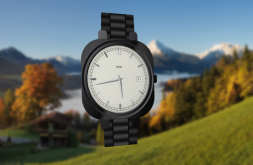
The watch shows h=5 m=43
